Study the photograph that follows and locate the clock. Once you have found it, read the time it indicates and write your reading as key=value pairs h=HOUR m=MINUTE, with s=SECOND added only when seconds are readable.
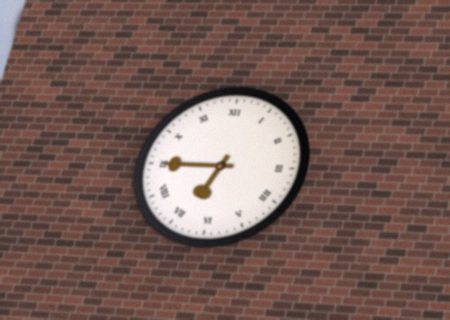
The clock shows h=6 m=45
